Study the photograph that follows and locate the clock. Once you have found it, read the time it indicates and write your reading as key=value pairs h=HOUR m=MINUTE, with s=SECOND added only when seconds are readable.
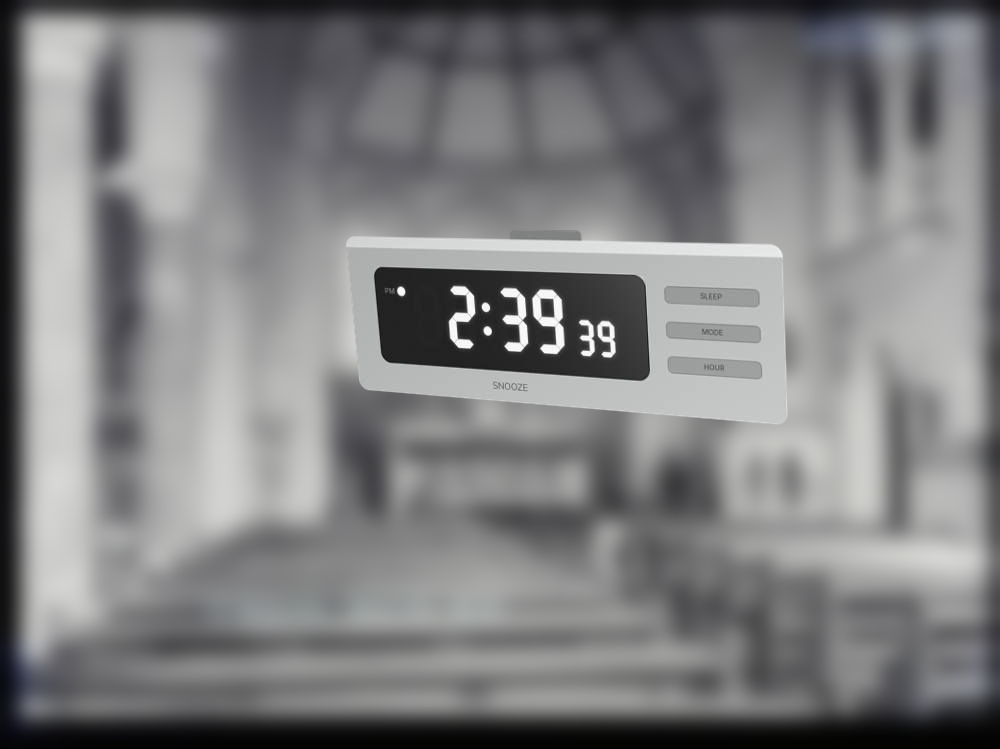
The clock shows h=2 m=39 s=39
